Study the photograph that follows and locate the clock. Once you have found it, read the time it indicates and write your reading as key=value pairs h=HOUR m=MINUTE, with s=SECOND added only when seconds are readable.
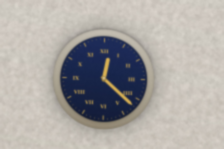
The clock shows h=12 m=22
